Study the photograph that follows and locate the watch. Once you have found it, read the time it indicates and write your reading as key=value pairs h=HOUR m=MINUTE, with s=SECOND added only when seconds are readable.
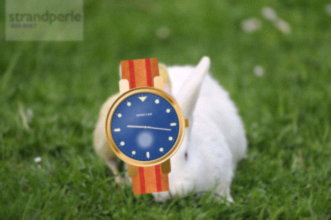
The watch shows h=9 m=17
